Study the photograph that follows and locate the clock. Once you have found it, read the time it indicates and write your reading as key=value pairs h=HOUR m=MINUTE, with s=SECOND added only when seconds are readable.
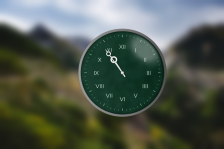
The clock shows h=10 m=54
